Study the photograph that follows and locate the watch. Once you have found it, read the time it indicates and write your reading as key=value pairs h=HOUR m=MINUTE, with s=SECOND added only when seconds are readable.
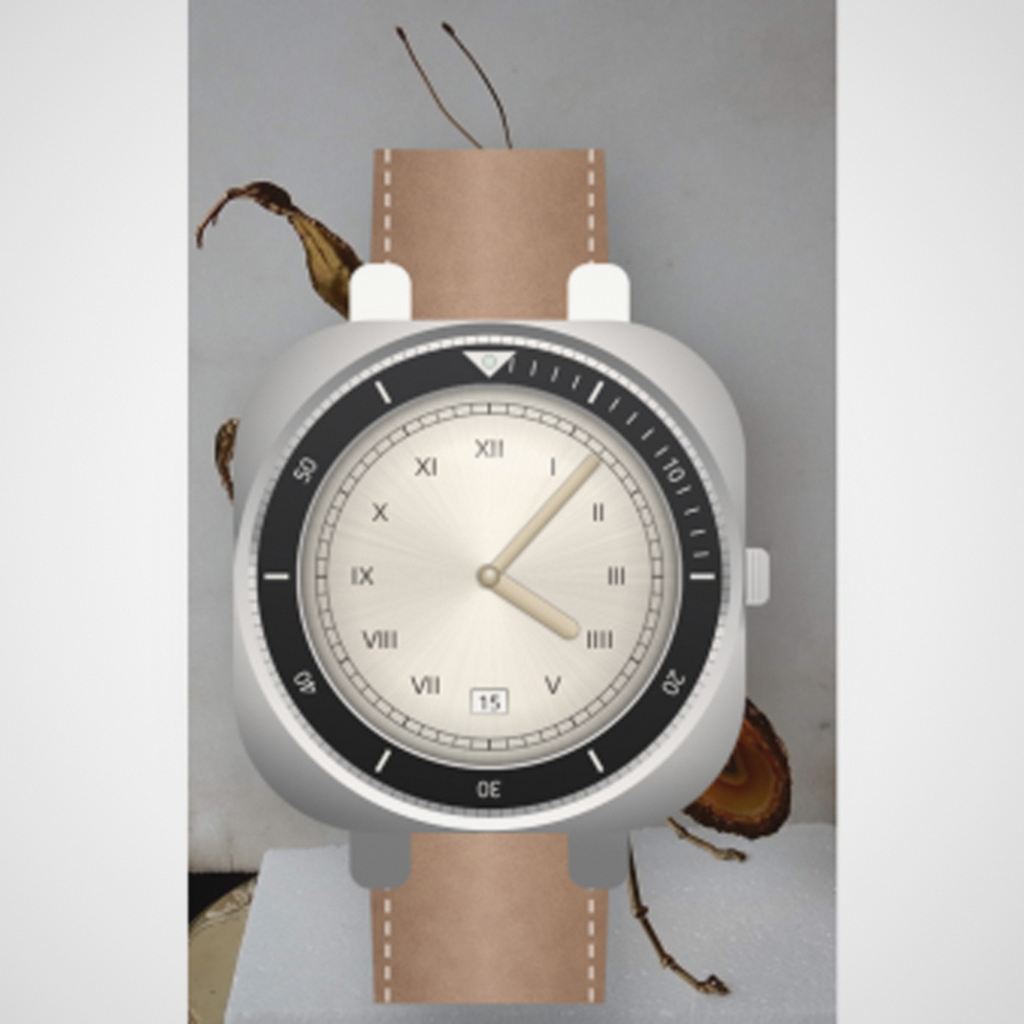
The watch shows h=4 m=7
